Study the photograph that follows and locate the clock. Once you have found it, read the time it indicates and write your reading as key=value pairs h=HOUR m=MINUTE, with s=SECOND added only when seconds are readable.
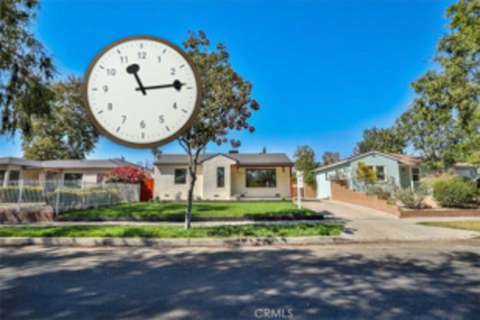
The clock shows h=11 m=14
